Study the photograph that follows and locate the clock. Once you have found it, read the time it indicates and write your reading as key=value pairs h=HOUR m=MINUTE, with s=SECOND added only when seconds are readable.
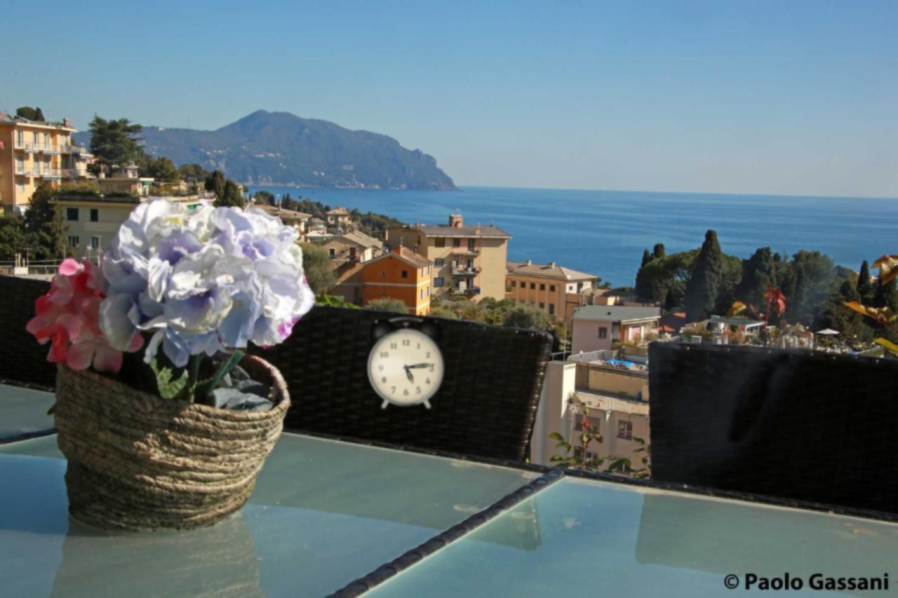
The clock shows h=5 m=14
